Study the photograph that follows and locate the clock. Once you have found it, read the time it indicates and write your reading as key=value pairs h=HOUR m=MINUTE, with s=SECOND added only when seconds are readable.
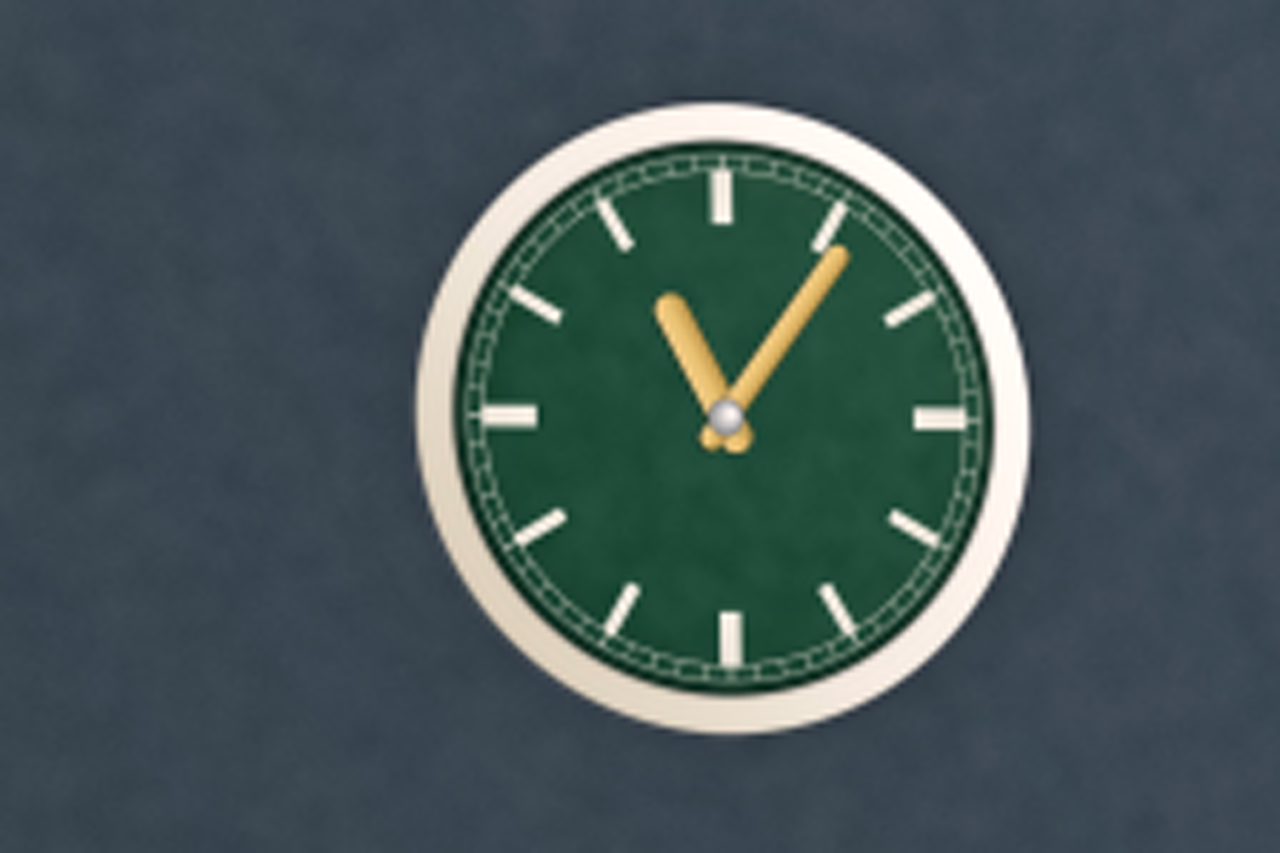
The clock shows h=11 m=6
